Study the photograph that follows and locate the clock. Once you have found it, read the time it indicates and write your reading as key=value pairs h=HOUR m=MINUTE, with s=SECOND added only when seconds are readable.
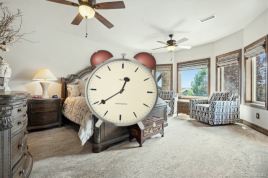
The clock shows h=12 m=39
